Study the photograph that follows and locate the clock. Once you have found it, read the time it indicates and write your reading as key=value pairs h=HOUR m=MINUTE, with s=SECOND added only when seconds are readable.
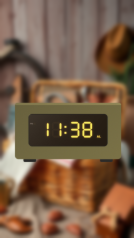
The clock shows h=11 m=38
